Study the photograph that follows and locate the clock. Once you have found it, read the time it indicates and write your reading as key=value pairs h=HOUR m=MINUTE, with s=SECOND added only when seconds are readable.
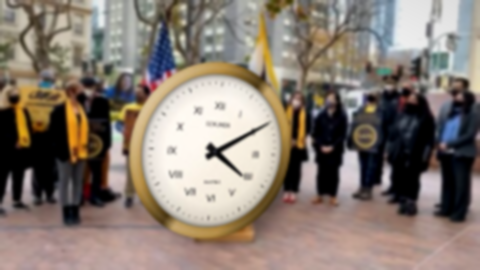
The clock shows h=4 m=10
